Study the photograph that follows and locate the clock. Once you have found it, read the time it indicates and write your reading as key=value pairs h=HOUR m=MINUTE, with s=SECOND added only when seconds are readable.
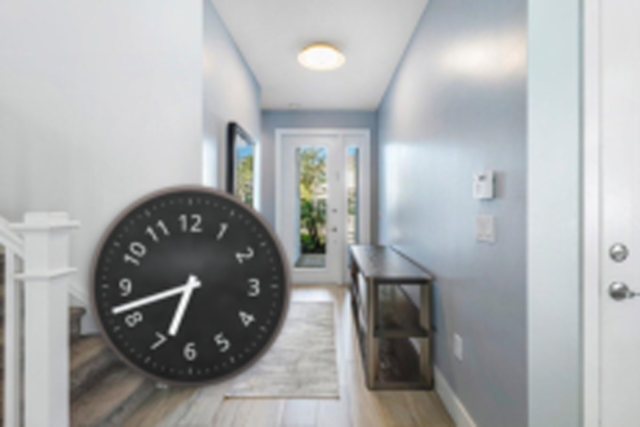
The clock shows h=6 m=42
